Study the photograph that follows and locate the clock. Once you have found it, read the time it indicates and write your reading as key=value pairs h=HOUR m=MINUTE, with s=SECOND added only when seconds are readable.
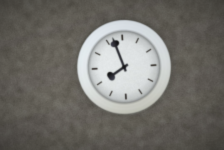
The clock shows h=7 m=57
